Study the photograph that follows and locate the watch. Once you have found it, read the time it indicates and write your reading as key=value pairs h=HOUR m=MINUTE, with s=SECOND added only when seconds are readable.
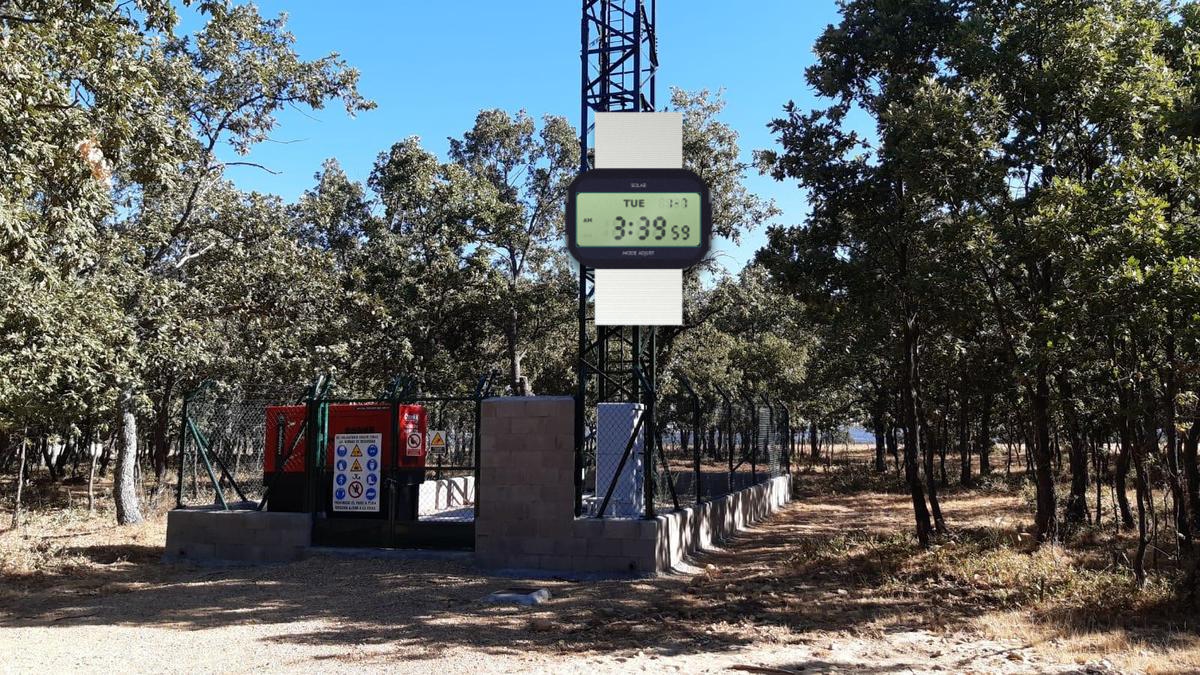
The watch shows h=3 m=39 s=59
